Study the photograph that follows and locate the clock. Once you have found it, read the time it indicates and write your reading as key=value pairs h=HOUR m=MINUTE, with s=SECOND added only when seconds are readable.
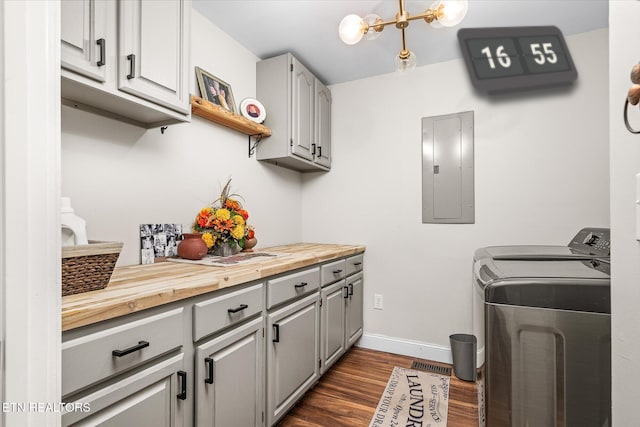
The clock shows h=16 m=55
